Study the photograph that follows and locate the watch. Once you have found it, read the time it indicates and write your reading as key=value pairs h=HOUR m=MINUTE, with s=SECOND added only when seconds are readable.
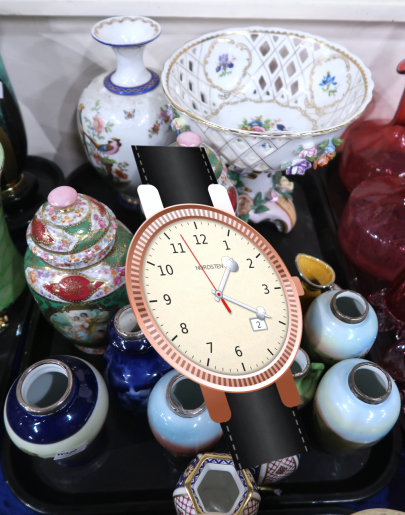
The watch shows h=1 m=19 s=57
